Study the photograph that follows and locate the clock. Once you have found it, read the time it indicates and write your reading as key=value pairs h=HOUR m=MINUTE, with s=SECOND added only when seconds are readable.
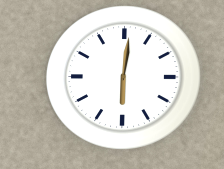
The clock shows h=6 m=1
